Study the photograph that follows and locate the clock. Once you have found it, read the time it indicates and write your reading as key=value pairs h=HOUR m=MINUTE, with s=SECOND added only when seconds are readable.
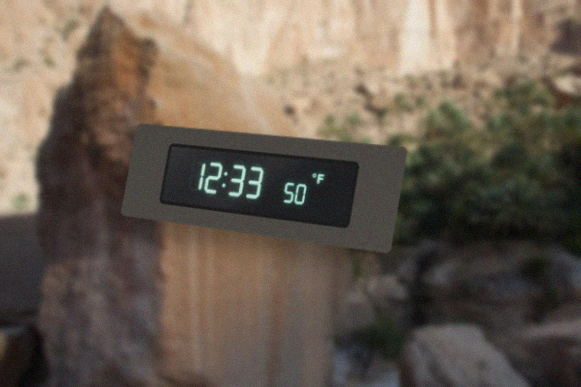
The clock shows h=12 m=33
